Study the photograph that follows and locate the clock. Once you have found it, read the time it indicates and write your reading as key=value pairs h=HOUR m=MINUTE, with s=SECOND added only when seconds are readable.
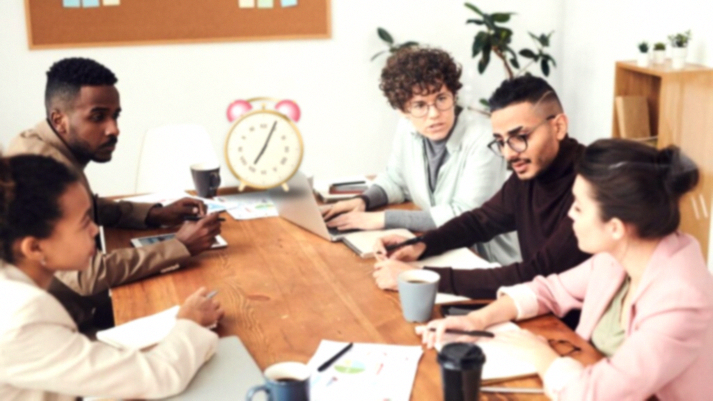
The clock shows h=7 m=4
